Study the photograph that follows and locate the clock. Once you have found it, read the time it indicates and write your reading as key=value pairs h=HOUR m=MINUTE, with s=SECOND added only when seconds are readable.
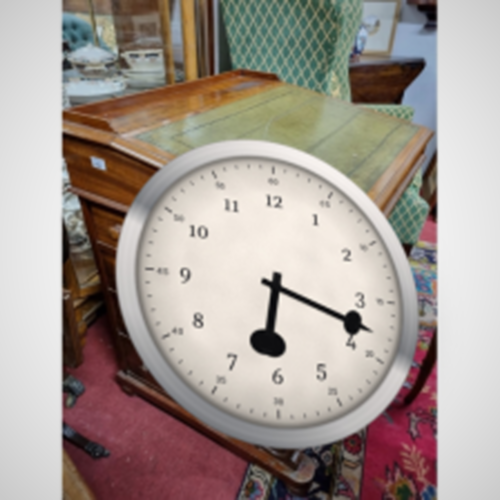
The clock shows h=6 m=18
